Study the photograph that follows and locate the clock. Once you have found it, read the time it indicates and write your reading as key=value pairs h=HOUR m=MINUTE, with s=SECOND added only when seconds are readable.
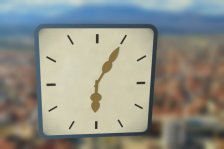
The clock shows h=6 m=5
